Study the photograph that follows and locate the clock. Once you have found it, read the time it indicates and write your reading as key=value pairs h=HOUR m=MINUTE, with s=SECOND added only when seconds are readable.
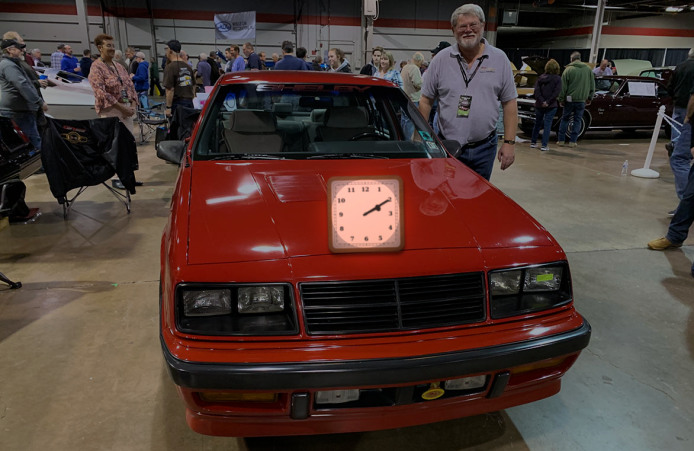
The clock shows h=2 m=10
